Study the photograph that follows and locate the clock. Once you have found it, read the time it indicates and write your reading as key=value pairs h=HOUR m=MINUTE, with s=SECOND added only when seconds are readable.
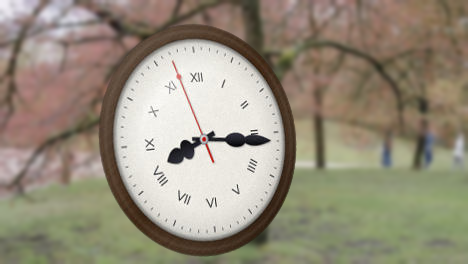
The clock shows h=8 m=15 s=57
